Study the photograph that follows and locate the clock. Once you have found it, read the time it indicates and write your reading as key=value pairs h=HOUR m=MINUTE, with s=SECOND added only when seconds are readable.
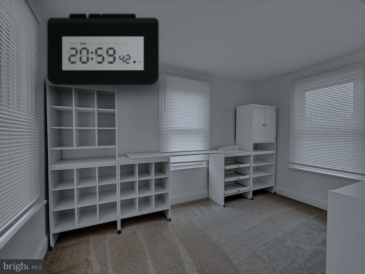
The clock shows h=20 m=59 s=42
